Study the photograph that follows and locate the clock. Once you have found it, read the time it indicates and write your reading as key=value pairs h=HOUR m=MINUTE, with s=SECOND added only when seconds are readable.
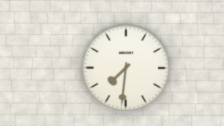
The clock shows h=7 m=31
